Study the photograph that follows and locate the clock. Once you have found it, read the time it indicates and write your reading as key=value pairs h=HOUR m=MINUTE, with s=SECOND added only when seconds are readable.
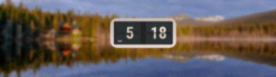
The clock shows h=5 m=18
